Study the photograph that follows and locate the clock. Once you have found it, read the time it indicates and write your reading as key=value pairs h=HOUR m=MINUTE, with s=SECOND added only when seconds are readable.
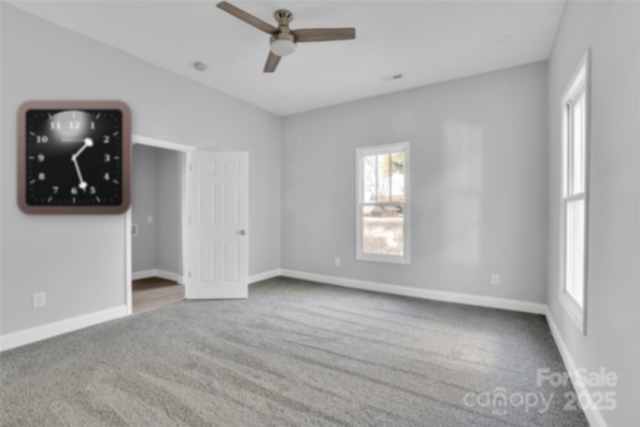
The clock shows h=1 m=27
